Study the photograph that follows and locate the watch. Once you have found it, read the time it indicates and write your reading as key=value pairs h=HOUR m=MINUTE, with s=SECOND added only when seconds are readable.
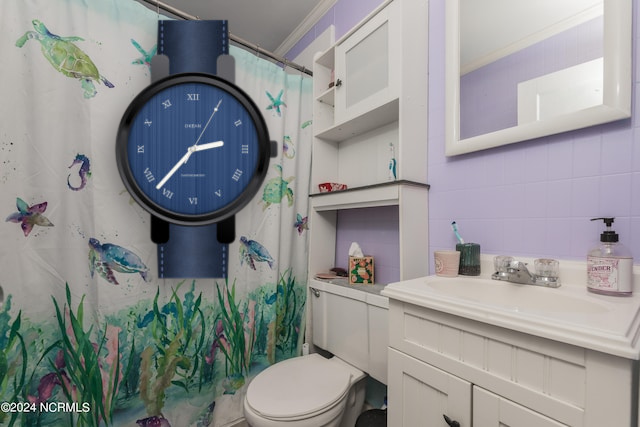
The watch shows h=2 m=37 s=5
